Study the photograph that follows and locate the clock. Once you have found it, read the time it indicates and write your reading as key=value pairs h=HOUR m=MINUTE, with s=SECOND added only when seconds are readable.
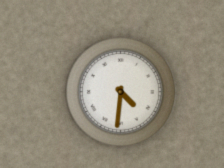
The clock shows h=4 m=31
